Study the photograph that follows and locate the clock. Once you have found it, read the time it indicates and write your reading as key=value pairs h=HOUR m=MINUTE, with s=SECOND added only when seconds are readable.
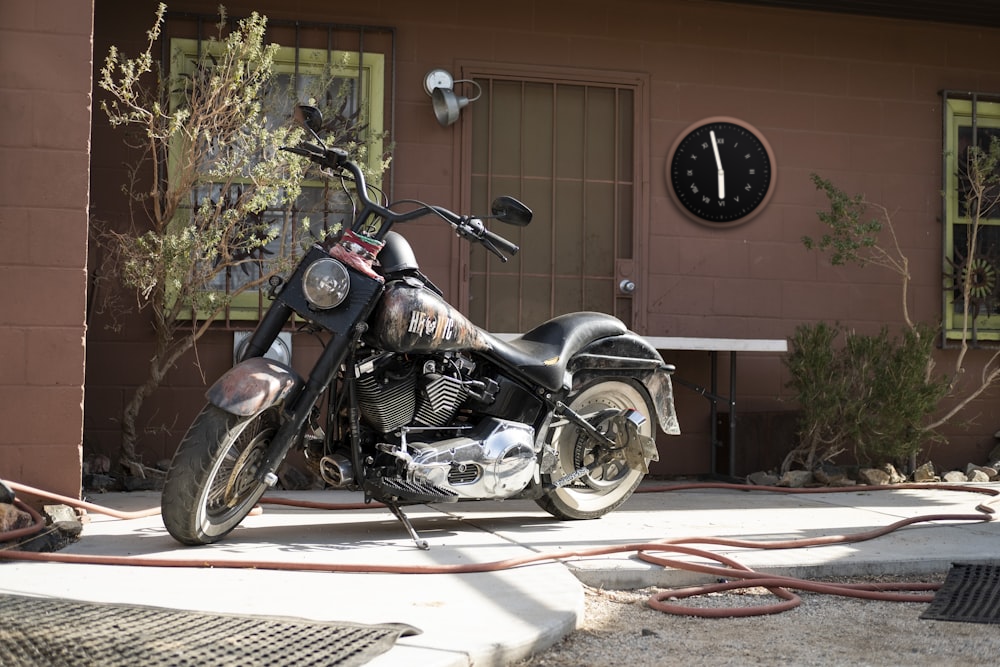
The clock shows h=5 m=58
